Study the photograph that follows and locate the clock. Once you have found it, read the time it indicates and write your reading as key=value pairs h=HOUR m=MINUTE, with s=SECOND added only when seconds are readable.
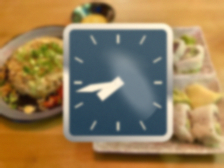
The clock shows h=7 m=43
